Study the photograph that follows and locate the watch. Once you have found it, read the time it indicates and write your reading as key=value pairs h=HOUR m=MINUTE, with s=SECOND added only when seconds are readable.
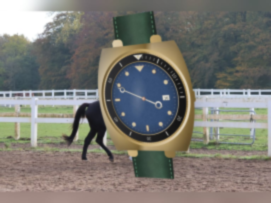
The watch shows h=3 m=49
